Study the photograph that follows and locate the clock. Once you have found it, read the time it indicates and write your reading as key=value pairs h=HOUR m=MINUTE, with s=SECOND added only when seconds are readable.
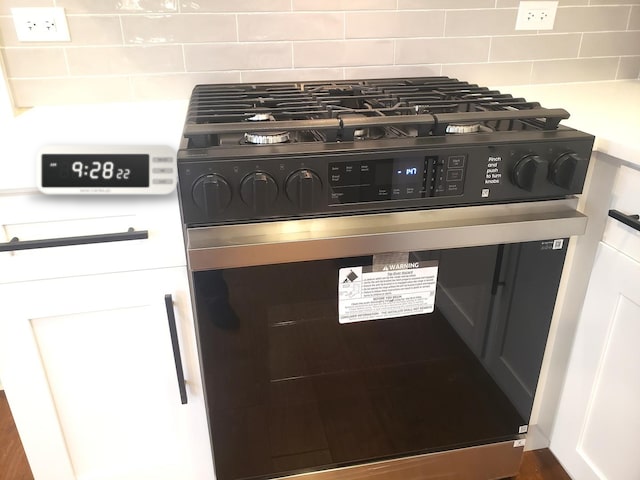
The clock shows h=9 m=28
